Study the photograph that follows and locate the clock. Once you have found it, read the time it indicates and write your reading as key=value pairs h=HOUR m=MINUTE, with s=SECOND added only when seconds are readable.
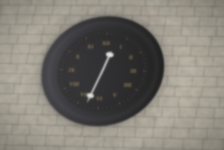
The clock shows h=12 m=33
